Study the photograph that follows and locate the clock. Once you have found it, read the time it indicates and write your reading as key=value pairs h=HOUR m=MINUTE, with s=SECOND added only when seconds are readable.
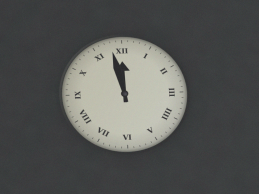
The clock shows h=11 m=58
